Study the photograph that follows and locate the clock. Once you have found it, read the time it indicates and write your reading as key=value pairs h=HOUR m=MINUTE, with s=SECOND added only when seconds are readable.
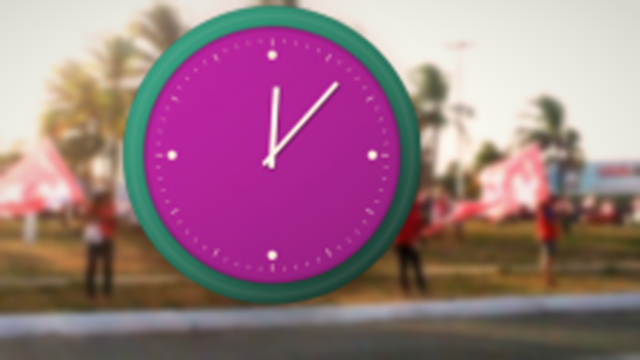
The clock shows h=12 m=7
